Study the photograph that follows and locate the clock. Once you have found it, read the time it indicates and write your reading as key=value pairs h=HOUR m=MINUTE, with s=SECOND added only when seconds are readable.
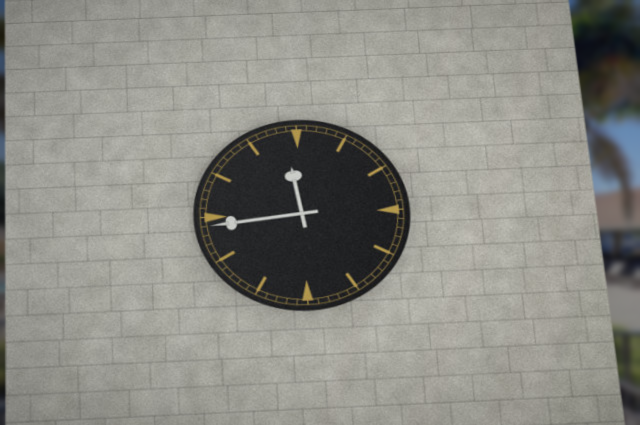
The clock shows h=11 m=44
